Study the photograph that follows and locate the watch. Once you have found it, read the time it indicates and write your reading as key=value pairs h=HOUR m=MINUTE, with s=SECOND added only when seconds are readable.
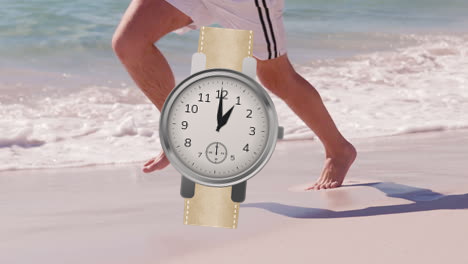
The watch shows h=1 m=0
